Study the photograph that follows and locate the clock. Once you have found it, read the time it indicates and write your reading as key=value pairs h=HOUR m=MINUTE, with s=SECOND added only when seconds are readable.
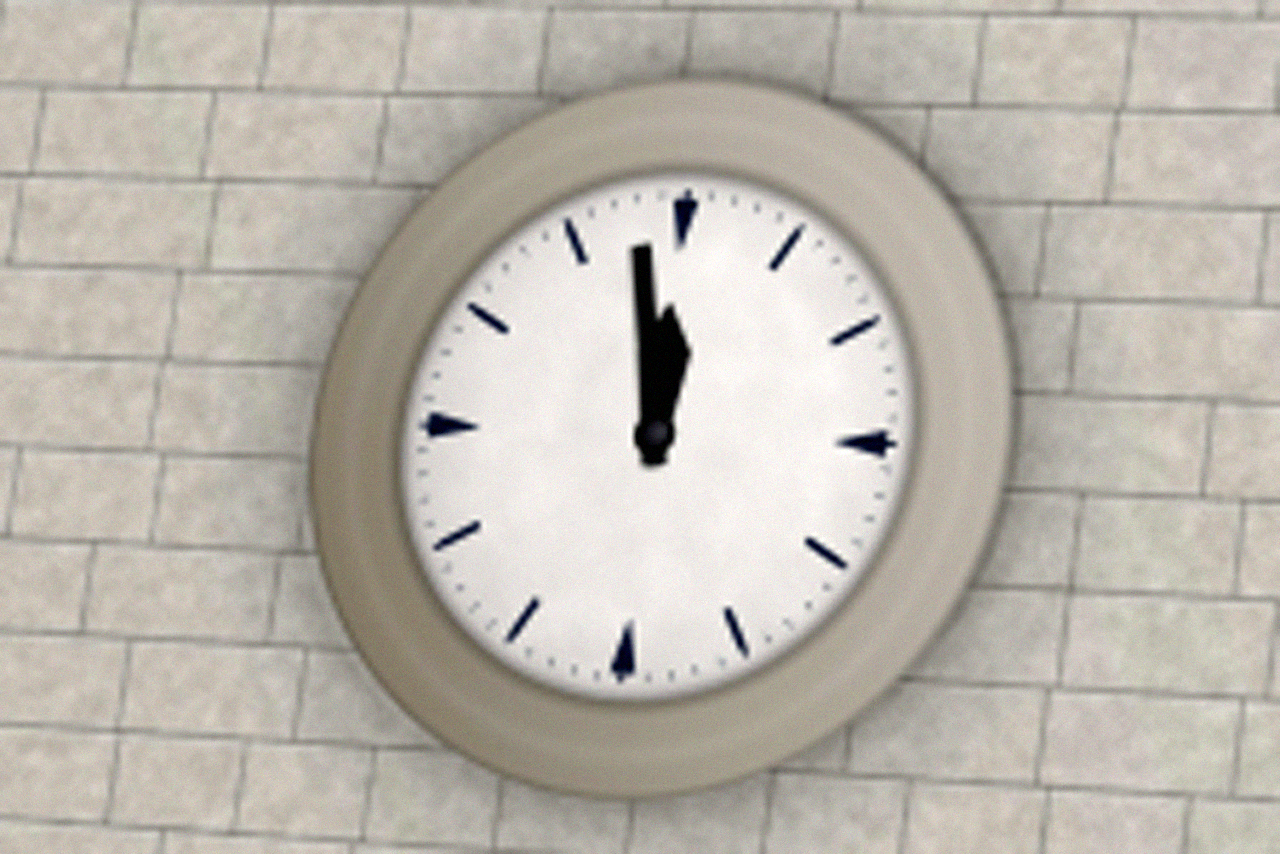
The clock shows h=11 m=58
